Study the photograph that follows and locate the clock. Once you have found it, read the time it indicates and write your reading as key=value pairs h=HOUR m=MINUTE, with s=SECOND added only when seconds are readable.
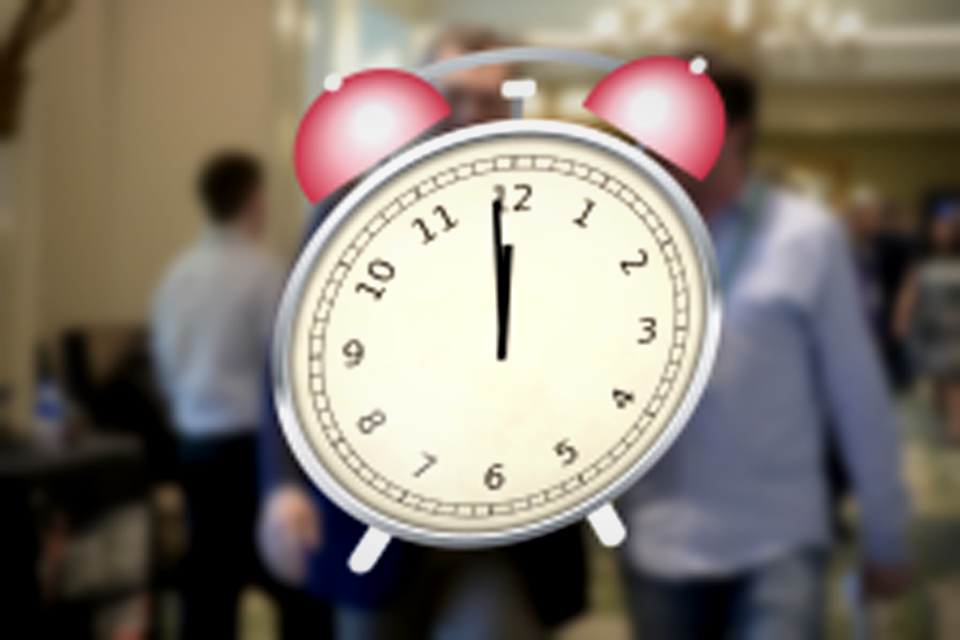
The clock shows h=11 m=59
